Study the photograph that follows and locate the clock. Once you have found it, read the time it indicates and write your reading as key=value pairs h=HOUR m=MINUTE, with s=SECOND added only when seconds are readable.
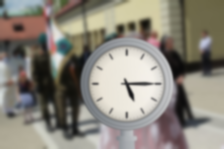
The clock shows h=5 m=15
